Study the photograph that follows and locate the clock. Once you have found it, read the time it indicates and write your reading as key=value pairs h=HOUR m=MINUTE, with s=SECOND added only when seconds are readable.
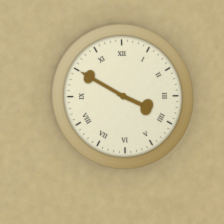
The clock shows h=3 m=50
